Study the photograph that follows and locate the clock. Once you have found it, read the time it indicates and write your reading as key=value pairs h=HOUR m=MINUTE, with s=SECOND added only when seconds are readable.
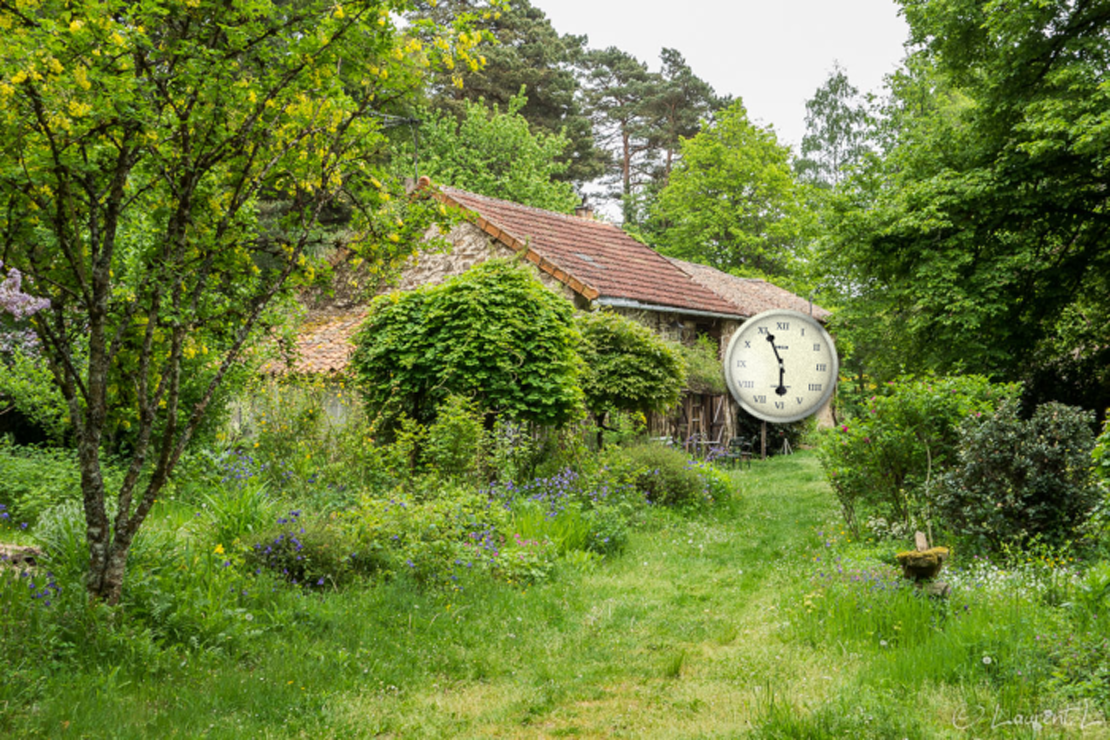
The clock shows h=5 m=56
